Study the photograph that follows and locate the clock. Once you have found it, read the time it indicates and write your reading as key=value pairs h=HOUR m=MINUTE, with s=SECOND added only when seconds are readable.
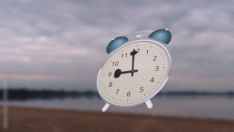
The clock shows h=8 m=59
